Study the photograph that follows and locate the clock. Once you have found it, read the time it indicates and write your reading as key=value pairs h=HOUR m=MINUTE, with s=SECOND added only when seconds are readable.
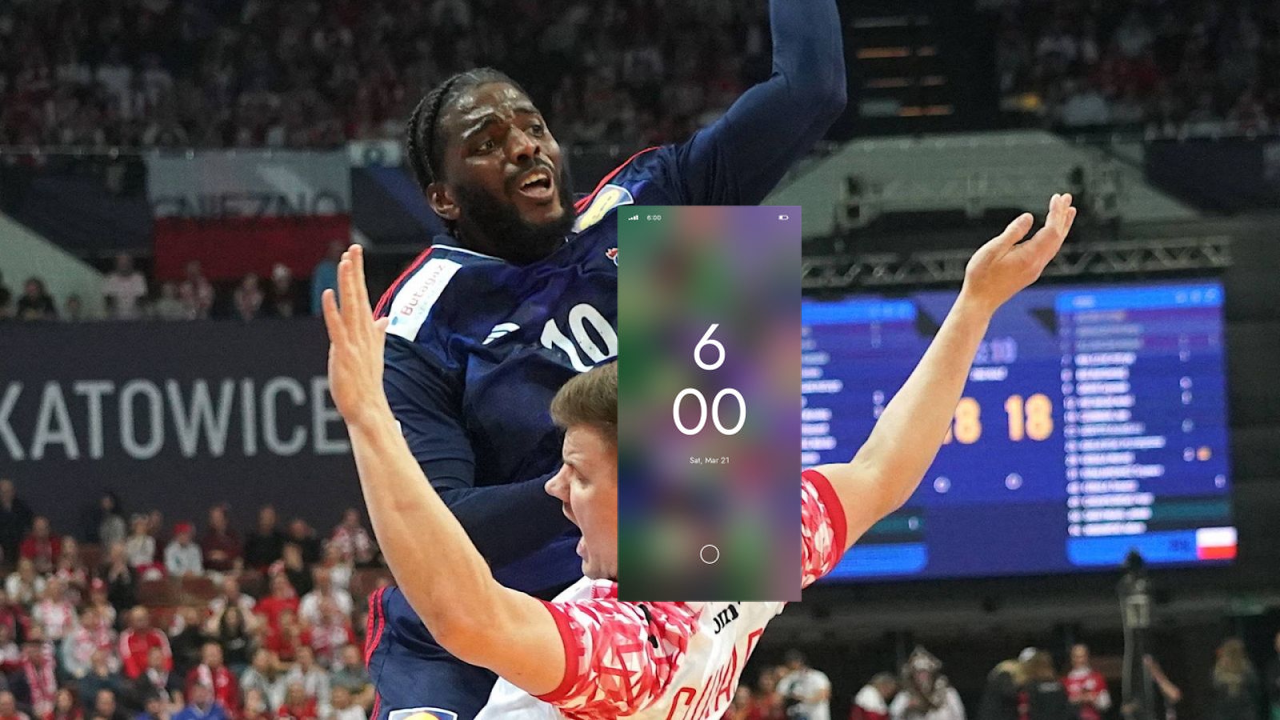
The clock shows h=6 m=0
